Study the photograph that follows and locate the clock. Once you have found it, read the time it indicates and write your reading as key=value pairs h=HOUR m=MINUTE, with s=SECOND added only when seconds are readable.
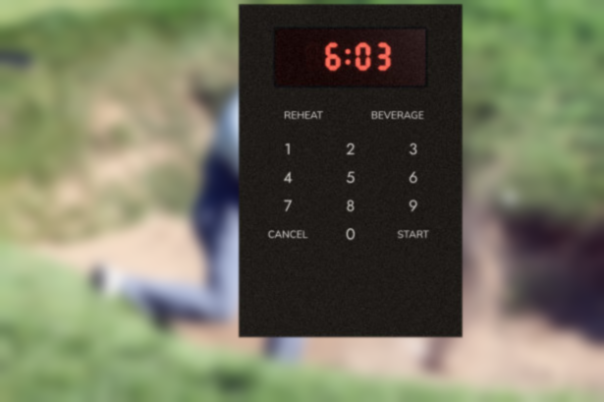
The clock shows h=6 m=3
